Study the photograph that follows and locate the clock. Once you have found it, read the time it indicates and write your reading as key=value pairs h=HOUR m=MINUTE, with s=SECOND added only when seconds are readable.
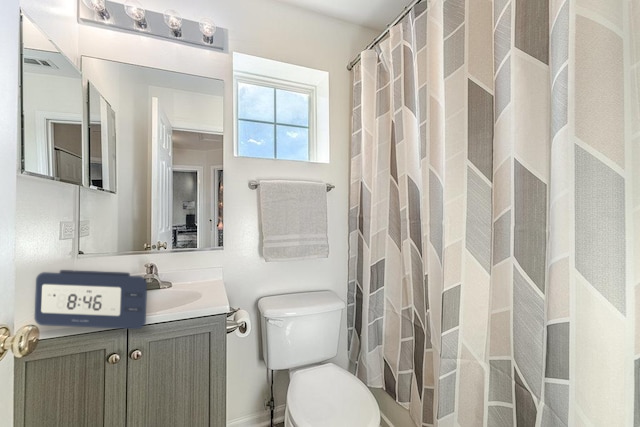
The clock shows h=8 m=46
